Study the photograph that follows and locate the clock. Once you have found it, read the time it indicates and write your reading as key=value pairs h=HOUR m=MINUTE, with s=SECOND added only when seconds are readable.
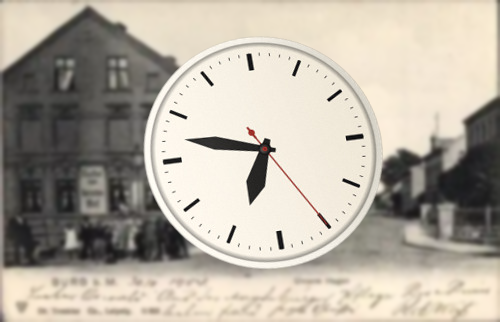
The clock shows h=6 m=47 s=25
